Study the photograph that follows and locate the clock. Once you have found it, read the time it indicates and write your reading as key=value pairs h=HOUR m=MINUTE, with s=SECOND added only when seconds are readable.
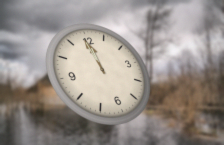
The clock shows h=11 m=59
